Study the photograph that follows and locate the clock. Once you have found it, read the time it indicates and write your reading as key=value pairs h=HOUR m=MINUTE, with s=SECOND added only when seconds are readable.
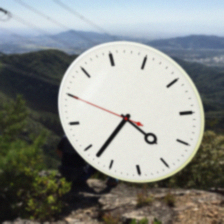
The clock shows h=4 m=37 s=50
